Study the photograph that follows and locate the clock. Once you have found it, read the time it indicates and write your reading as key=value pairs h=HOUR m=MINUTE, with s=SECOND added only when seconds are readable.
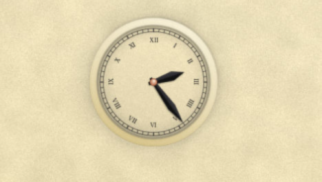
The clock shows h=2 m=24
